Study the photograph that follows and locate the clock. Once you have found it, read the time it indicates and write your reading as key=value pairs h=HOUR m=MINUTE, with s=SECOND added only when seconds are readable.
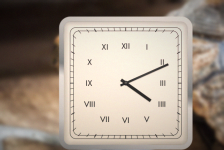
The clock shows h=4 m=11
